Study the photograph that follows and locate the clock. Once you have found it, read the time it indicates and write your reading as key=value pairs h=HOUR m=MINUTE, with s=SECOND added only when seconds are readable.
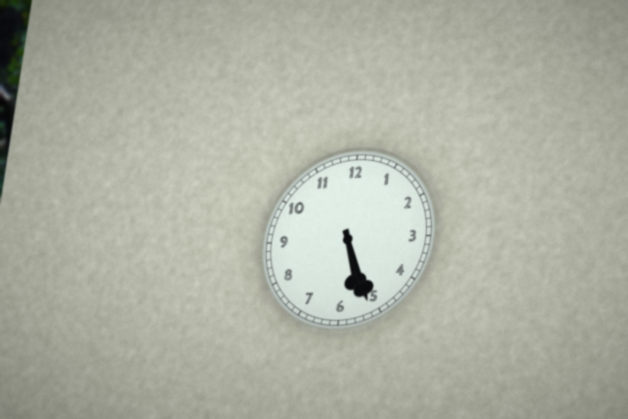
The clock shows h=5 m=26
